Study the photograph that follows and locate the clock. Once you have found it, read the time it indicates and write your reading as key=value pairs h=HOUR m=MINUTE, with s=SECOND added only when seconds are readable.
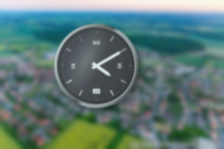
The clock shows h=4 m=10
